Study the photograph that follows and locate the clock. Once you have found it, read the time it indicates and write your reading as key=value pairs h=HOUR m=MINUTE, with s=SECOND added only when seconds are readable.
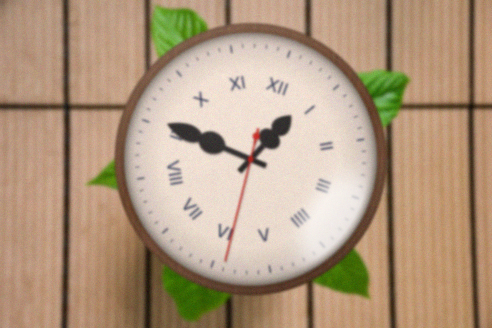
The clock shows h=12 m=45 s=29
